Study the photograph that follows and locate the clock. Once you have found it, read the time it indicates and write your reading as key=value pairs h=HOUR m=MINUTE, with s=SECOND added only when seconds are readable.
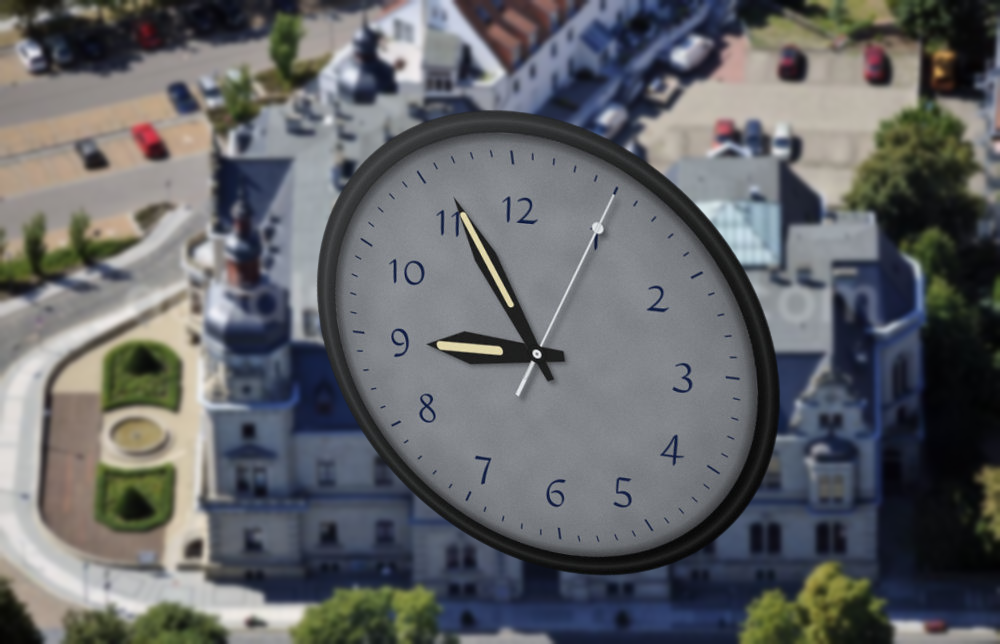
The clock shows h=8 m=56 s=5
